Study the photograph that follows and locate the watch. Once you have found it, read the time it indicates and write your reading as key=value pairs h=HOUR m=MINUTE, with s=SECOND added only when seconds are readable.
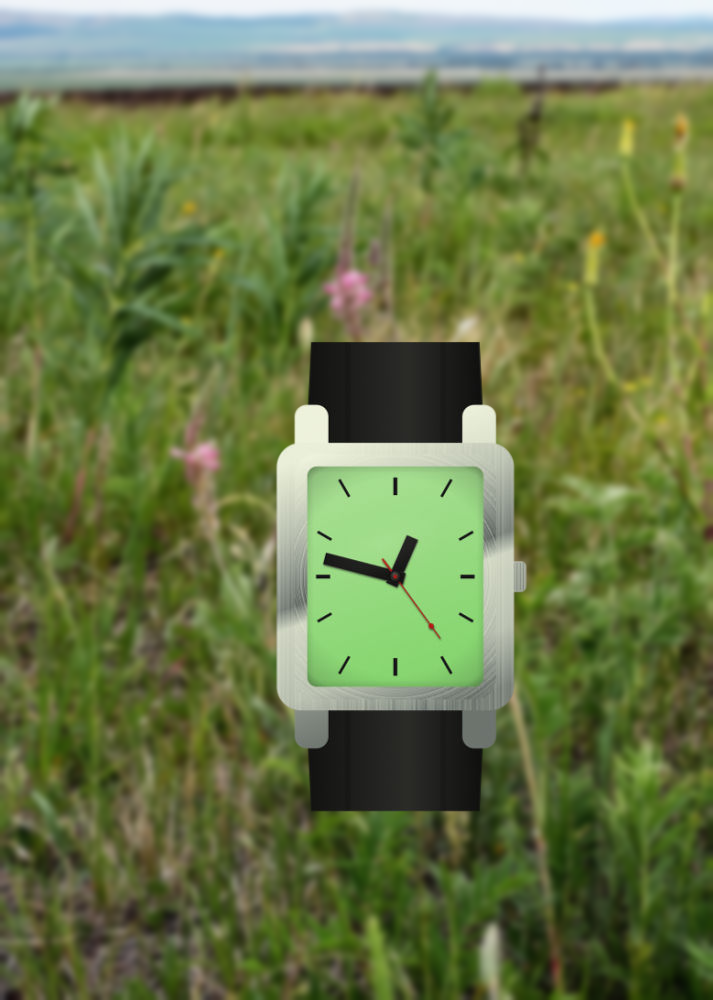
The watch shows h=12 m=47 s=24
